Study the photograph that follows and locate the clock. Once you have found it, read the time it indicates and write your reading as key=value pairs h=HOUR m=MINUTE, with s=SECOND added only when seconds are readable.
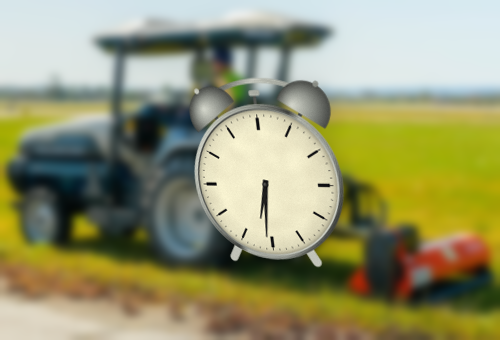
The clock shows h=6 m=31
